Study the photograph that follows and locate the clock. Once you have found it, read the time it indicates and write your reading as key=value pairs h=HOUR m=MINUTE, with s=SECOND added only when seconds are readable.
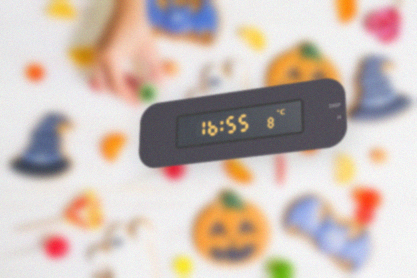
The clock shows h=16 m=55
